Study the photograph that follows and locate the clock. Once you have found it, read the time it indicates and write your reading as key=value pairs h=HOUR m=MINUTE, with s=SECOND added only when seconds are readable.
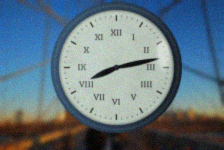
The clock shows h=8 m=13
